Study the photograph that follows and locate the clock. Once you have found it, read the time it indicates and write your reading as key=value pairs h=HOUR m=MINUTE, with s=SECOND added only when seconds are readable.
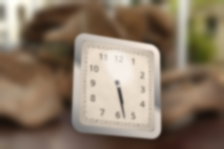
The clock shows h=5 m=28
